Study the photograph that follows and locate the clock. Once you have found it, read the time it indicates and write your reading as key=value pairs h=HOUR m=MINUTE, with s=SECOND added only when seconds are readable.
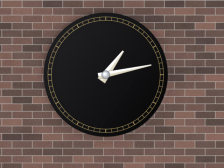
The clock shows h=1 m=13
